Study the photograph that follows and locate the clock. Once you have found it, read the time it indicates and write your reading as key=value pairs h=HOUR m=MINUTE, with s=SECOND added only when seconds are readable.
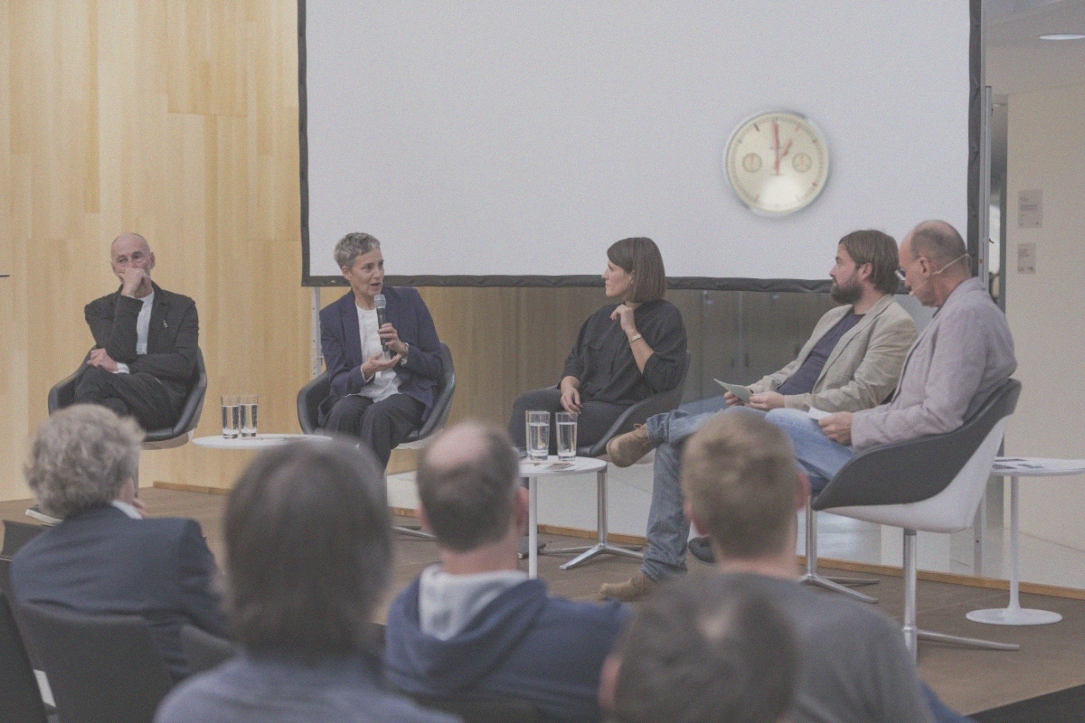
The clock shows h=12 m=59
